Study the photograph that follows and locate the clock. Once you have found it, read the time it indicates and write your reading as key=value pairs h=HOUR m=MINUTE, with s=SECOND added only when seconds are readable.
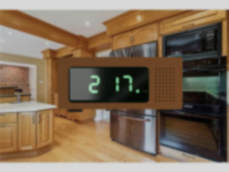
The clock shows h=2 m=17
